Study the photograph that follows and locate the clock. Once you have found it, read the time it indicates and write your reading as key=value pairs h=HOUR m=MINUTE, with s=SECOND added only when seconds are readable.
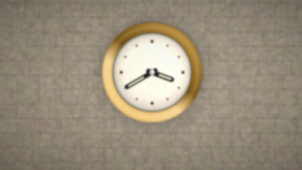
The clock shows h=3 m=40
